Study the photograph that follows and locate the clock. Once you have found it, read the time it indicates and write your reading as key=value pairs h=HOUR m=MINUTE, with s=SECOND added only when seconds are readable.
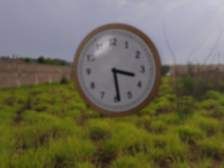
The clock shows h=3 m=29
